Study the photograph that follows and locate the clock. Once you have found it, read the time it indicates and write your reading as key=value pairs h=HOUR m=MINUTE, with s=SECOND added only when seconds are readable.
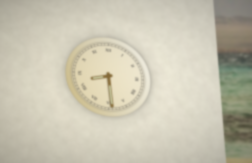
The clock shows h=8 m=29
